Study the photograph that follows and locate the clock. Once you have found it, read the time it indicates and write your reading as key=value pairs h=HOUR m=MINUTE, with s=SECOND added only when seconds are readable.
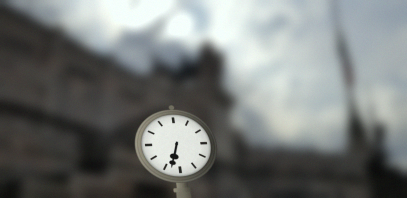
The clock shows h=6 m=33
